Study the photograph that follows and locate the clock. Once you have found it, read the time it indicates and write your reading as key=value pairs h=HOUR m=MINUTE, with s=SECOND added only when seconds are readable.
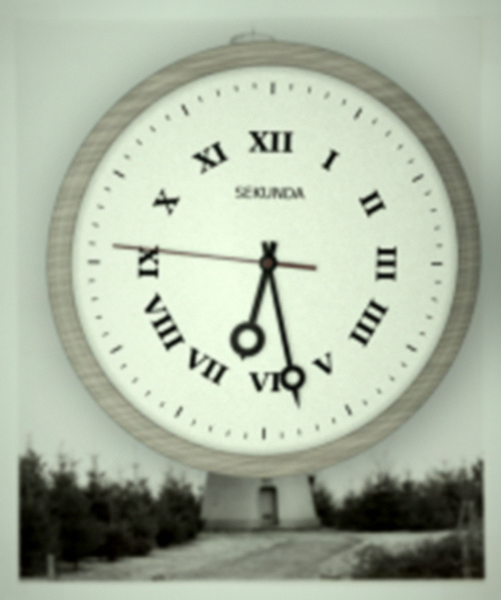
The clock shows h=6 m=27 s=46
